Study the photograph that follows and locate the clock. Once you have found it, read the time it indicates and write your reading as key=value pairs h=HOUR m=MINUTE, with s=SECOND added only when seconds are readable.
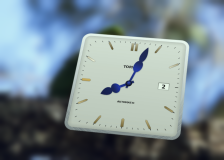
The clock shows h=8 m=3
